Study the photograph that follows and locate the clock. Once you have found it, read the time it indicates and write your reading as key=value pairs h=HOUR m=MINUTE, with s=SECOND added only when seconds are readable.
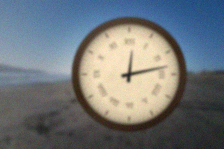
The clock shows h=12 m=13
